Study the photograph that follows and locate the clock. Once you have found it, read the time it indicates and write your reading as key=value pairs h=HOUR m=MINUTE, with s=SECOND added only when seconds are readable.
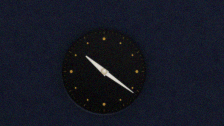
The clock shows h=10 m=21
